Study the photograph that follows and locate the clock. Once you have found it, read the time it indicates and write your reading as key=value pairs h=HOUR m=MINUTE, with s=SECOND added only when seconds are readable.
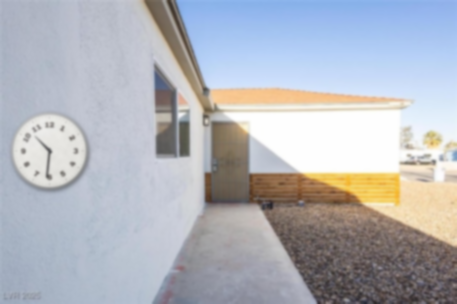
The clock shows h=10 m=31
